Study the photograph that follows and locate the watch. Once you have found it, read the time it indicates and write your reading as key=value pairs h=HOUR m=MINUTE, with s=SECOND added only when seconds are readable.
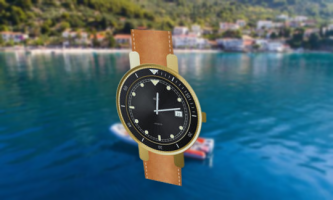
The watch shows h=12 m=13
